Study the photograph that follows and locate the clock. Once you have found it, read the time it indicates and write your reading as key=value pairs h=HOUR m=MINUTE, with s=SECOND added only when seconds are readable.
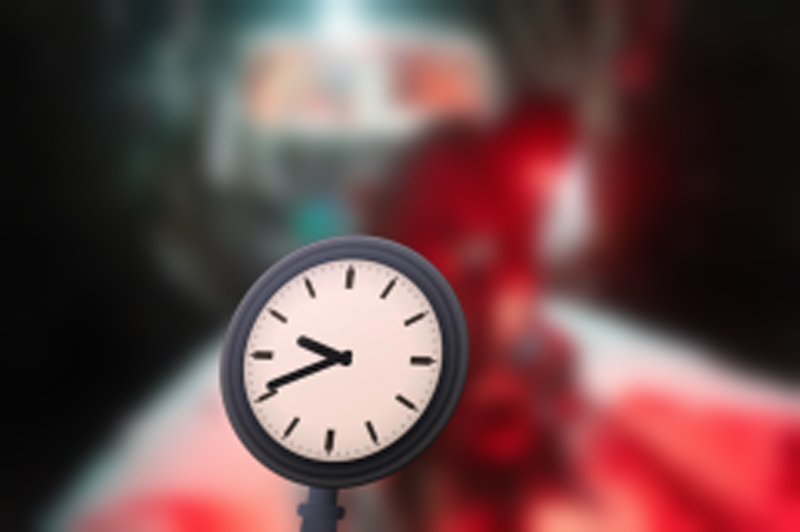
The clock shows h=9 m=41
